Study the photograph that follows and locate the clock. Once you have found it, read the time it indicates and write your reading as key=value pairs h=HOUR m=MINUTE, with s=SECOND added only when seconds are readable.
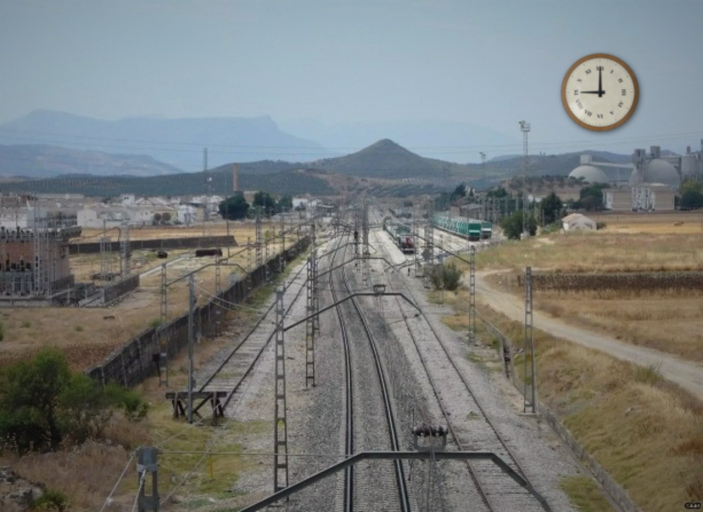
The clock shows h=9 m=0
